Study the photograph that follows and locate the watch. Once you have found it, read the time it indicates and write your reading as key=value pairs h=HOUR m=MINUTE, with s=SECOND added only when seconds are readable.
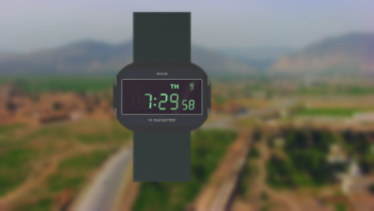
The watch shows h=7 m=29 s=58
